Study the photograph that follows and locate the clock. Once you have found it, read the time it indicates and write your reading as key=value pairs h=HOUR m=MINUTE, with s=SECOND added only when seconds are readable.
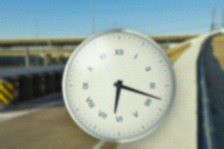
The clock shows h=6 m=18
